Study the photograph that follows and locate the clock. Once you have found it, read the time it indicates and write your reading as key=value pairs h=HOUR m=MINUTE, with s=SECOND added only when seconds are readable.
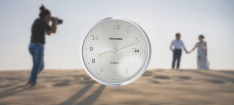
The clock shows h=8 m=11
